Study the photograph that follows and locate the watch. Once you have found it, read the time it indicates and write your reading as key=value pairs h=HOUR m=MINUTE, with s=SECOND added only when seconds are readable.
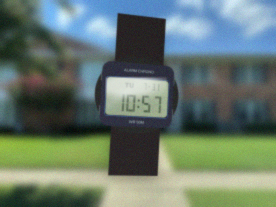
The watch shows h=10 m=57
